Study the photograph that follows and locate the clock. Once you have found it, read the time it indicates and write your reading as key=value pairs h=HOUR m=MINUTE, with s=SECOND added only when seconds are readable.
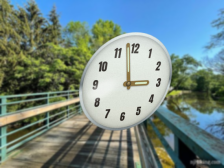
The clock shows h=2 m=58
